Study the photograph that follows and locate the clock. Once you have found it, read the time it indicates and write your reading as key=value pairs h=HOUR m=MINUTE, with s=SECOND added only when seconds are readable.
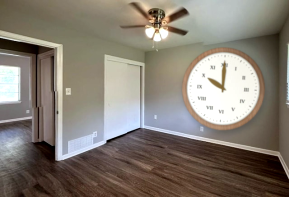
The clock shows h=10 m=0
